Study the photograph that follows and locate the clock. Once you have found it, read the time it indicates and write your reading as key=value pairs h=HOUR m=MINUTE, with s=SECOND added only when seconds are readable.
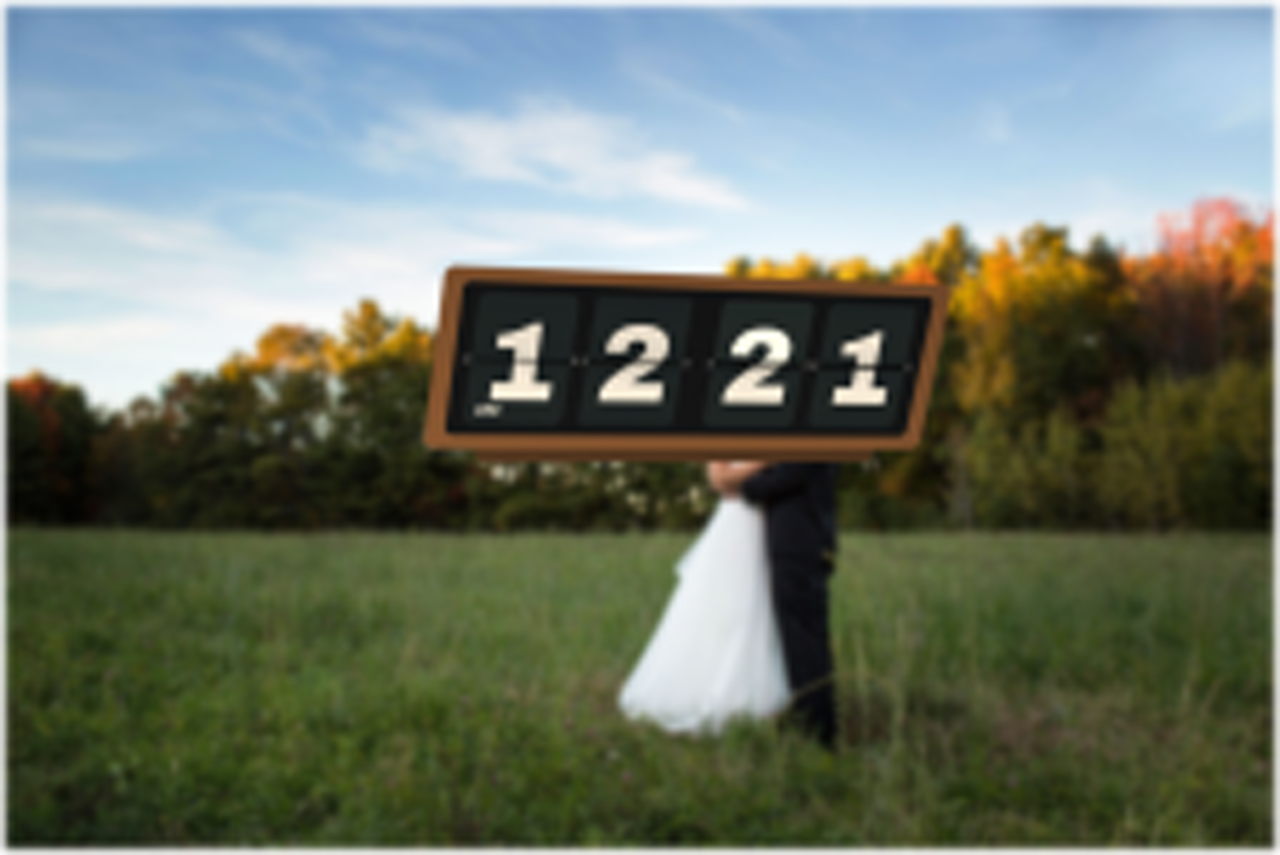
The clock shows h=12 m=21
